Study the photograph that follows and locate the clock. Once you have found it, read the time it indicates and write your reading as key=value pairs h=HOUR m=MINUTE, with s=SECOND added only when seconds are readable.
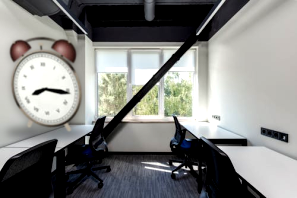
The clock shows h=8 m=16
